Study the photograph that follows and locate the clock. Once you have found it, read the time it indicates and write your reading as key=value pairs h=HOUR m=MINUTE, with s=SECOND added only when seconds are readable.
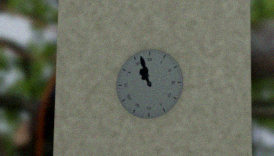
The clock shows h=10 m=57
